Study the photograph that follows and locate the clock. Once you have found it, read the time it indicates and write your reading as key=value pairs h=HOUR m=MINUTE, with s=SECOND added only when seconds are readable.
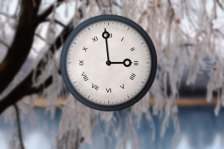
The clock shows h=2 m=59
